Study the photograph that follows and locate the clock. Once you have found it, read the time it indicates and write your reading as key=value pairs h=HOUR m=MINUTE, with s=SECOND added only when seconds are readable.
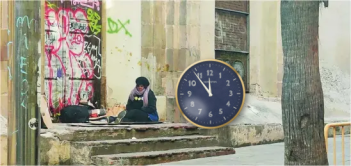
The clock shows h=11 m=54
